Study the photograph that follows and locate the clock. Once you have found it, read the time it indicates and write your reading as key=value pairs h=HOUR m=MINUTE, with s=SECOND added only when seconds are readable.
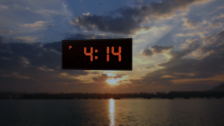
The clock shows h=4 m=14
